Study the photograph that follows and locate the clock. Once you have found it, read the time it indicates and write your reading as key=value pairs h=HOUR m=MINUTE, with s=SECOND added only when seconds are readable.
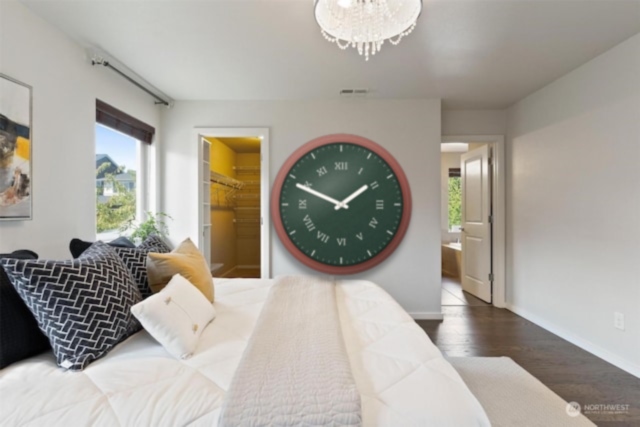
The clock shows h=1 m=49
